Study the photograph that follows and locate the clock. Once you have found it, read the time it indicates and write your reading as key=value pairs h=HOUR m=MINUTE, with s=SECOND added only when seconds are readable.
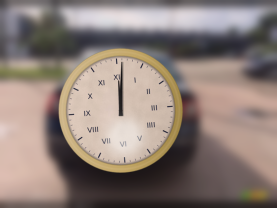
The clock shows h=12 m=1
